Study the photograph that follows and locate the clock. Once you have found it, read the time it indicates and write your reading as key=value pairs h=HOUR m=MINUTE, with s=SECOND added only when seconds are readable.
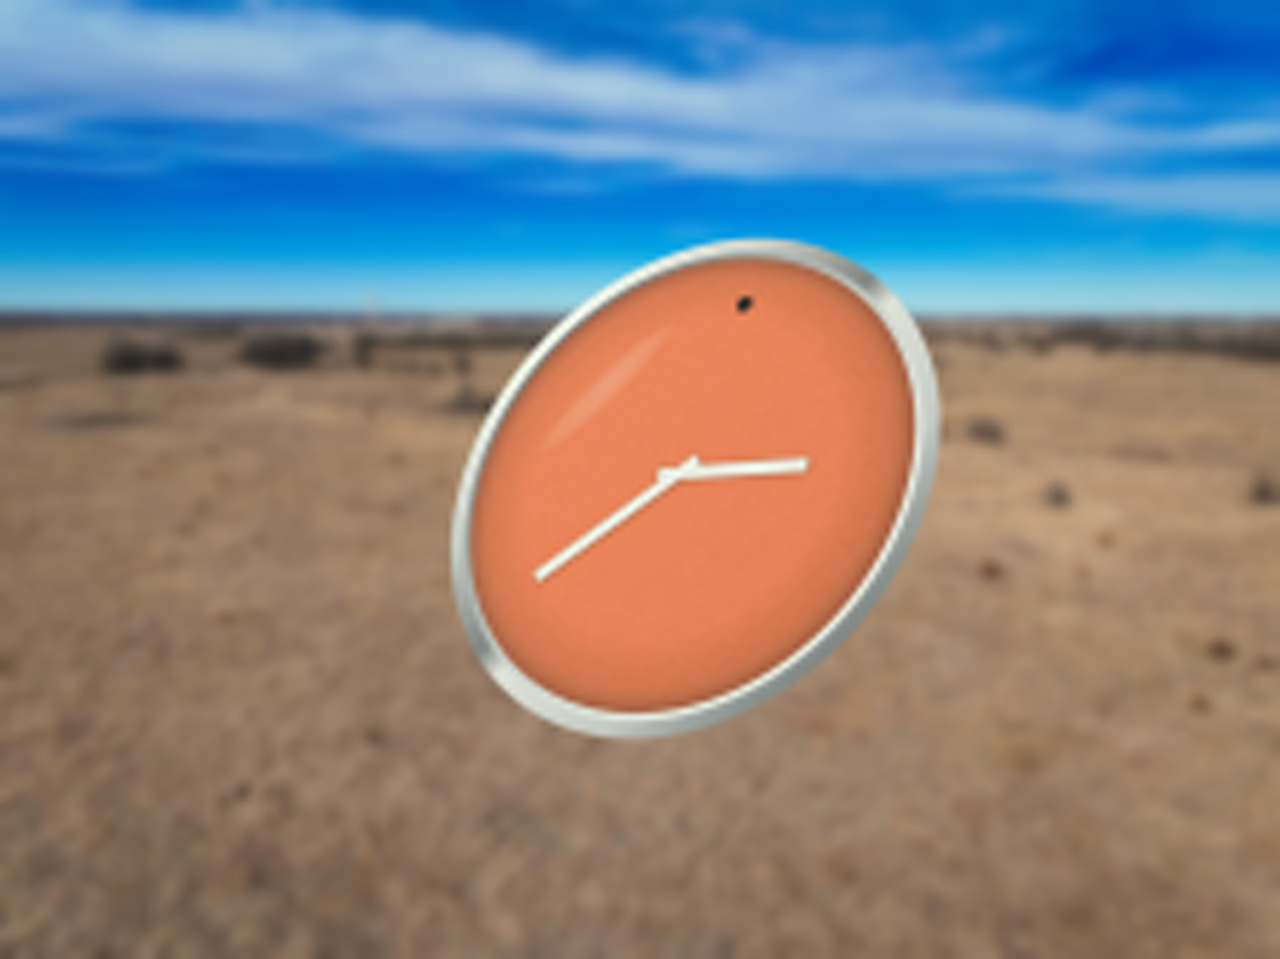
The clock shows h=2 m=37
